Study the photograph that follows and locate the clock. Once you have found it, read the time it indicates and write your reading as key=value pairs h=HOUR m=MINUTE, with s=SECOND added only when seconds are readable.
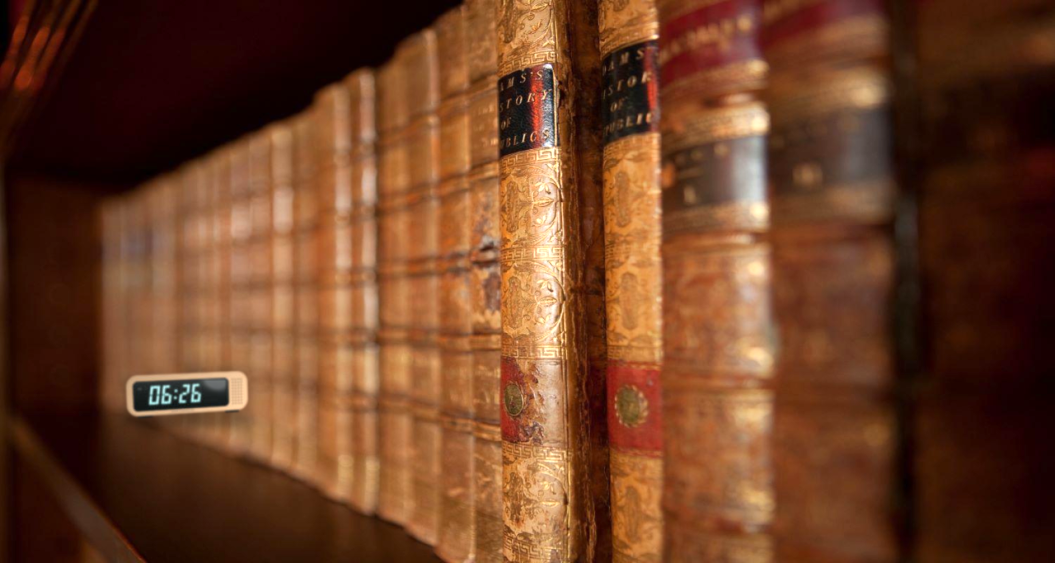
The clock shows h=6 m=26
